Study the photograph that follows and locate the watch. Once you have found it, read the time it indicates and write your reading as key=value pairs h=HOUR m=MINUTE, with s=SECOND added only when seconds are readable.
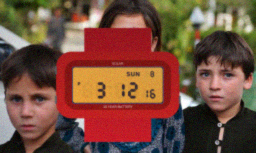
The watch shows h=3 m=12 s=16
